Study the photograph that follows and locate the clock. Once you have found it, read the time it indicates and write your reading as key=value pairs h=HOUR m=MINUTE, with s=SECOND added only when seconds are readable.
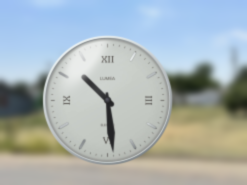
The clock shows h=10 m=29
